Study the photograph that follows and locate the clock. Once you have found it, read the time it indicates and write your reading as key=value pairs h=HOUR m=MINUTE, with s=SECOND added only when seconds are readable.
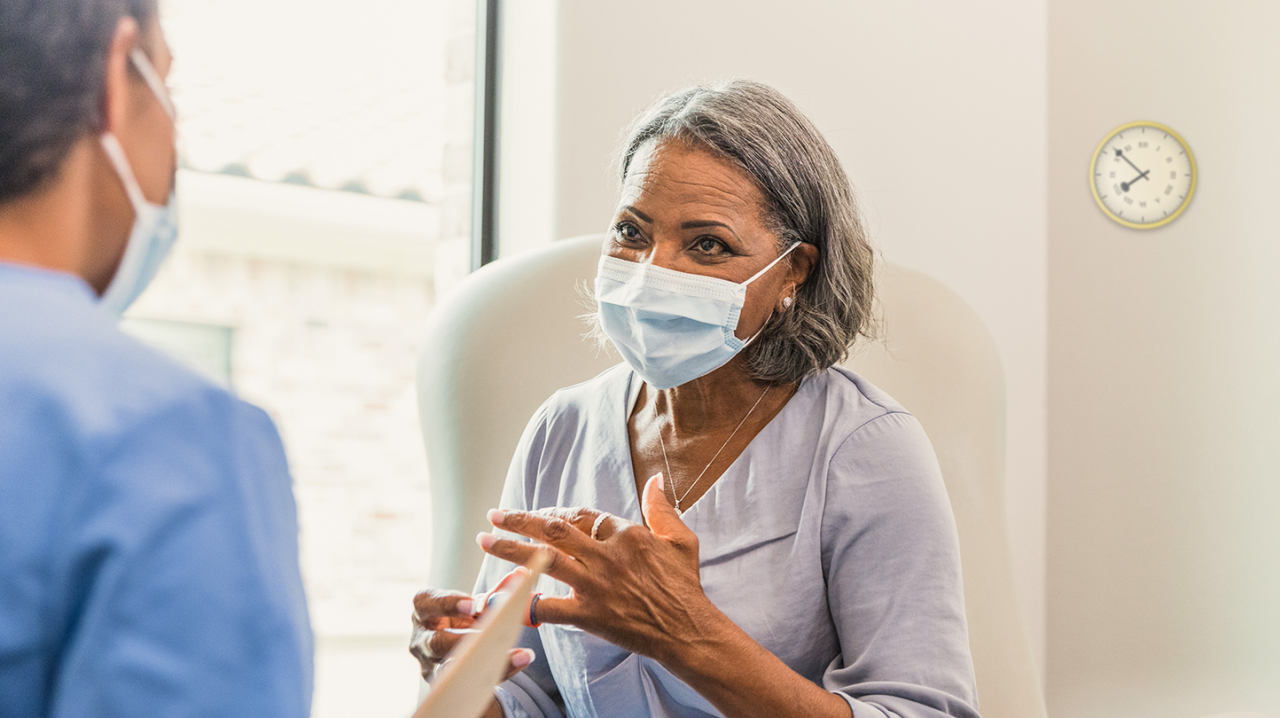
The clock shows h=7 m=52
